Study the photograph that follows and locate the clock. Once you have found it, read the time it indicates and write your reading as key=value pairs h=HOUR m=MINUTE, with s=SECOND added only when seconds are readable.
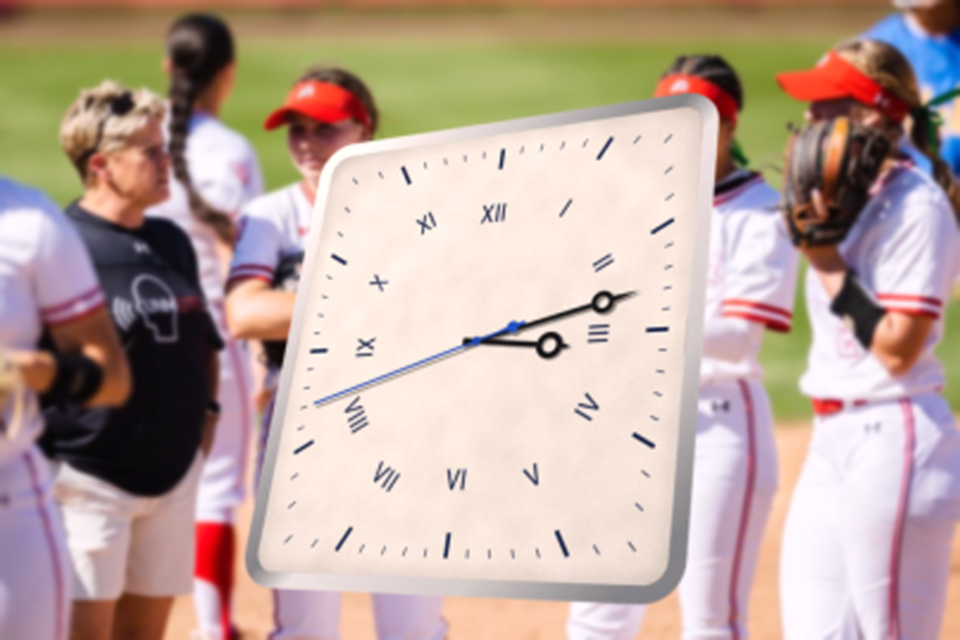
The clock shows h=3 m=12 s=42
